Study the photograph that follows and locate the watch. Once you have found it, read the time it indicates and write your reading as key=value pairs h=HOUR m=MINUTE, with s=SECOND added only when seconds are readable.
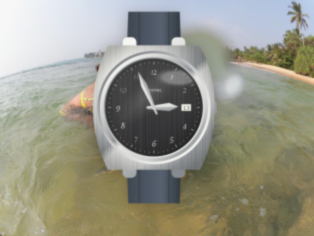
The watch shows h=2 m=56
